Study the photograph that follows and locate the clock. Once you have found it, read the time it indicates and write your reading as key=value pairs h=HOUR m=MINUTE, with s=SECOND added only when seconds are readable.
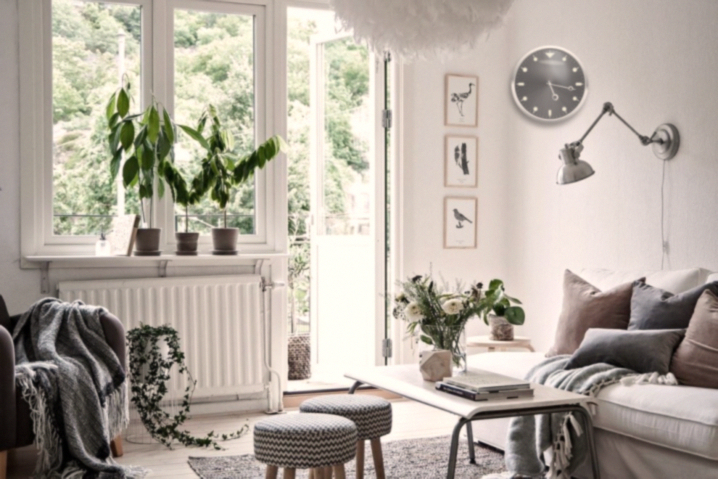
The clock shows h=5 m=17
